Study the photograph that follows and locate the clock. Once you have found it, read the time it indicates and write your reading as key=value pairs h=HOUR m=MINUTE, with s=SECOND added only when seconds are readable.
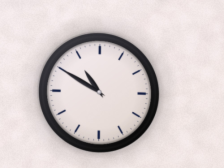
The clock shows h=10 m=50
